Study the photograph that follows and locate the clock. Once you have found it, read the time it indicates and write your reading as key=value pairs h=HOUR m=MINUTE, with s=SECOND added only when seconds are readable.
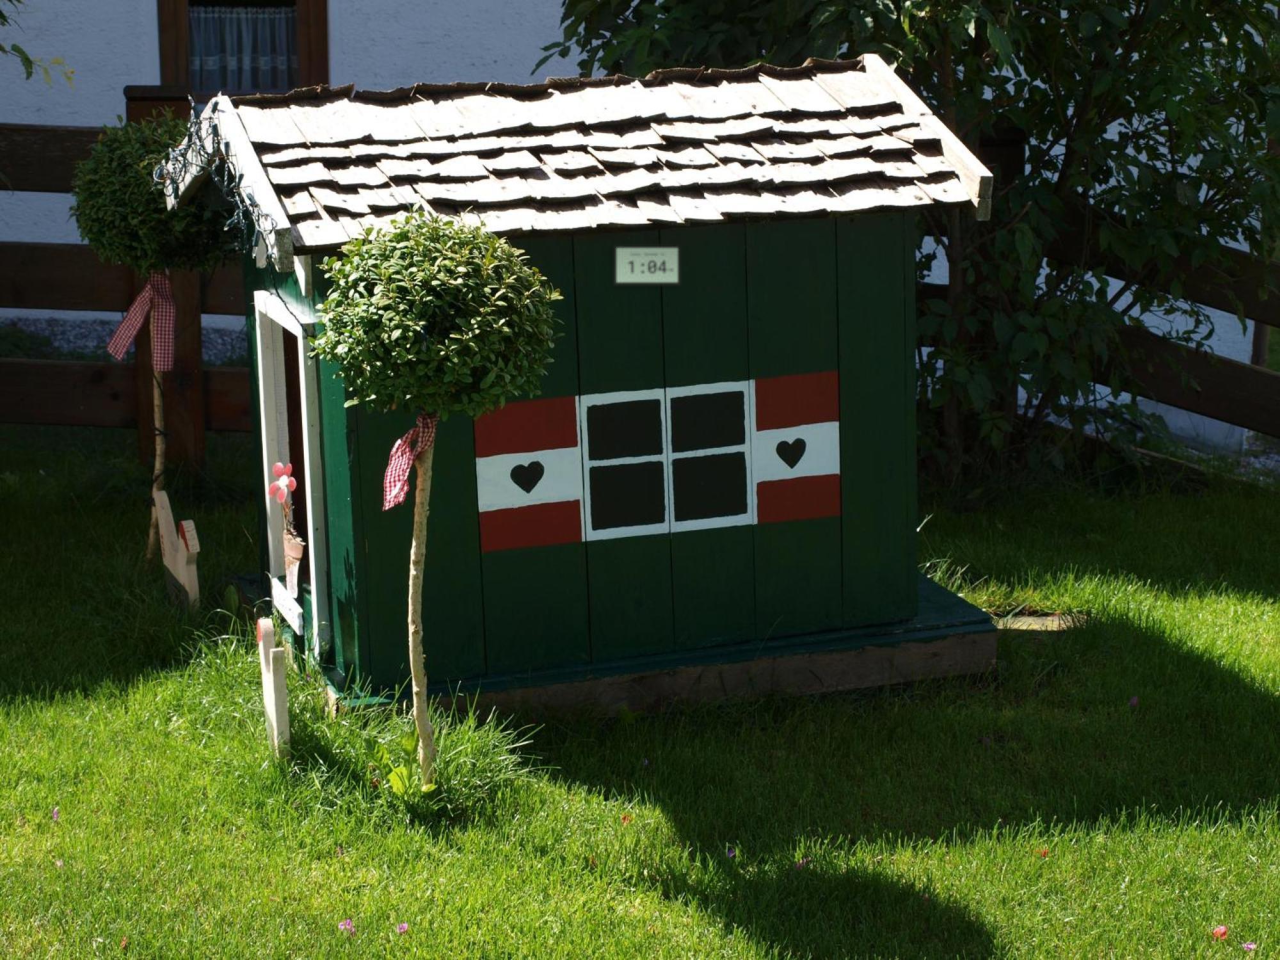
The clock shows h=1 m=4
